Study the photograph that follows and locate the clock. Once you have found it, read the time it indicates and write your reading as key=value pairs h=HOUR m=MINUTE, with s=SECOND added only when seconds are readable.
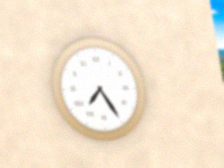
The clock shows h=7 m=25
